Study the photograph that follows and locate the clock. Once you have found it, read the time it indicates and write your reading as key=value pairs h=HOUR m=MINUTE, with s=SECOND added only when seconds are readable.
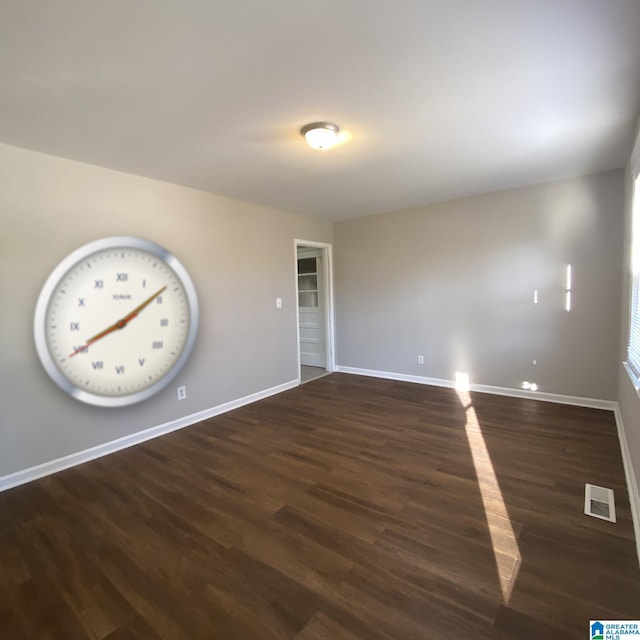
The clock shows h=8 m=8 s=40
